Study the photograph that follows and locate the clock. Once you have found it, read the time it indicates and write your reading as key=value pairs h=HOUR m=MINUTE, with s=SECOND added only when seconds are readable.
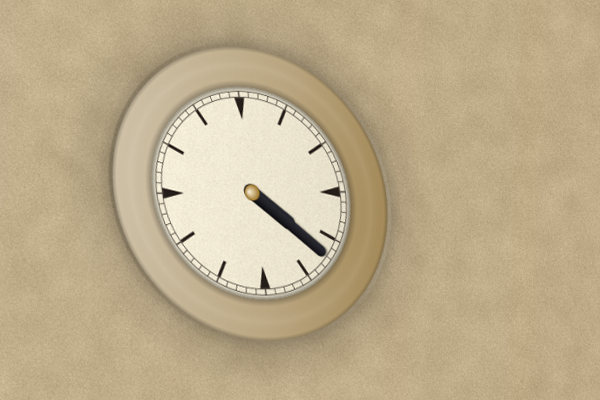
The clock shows h=4 m=22
